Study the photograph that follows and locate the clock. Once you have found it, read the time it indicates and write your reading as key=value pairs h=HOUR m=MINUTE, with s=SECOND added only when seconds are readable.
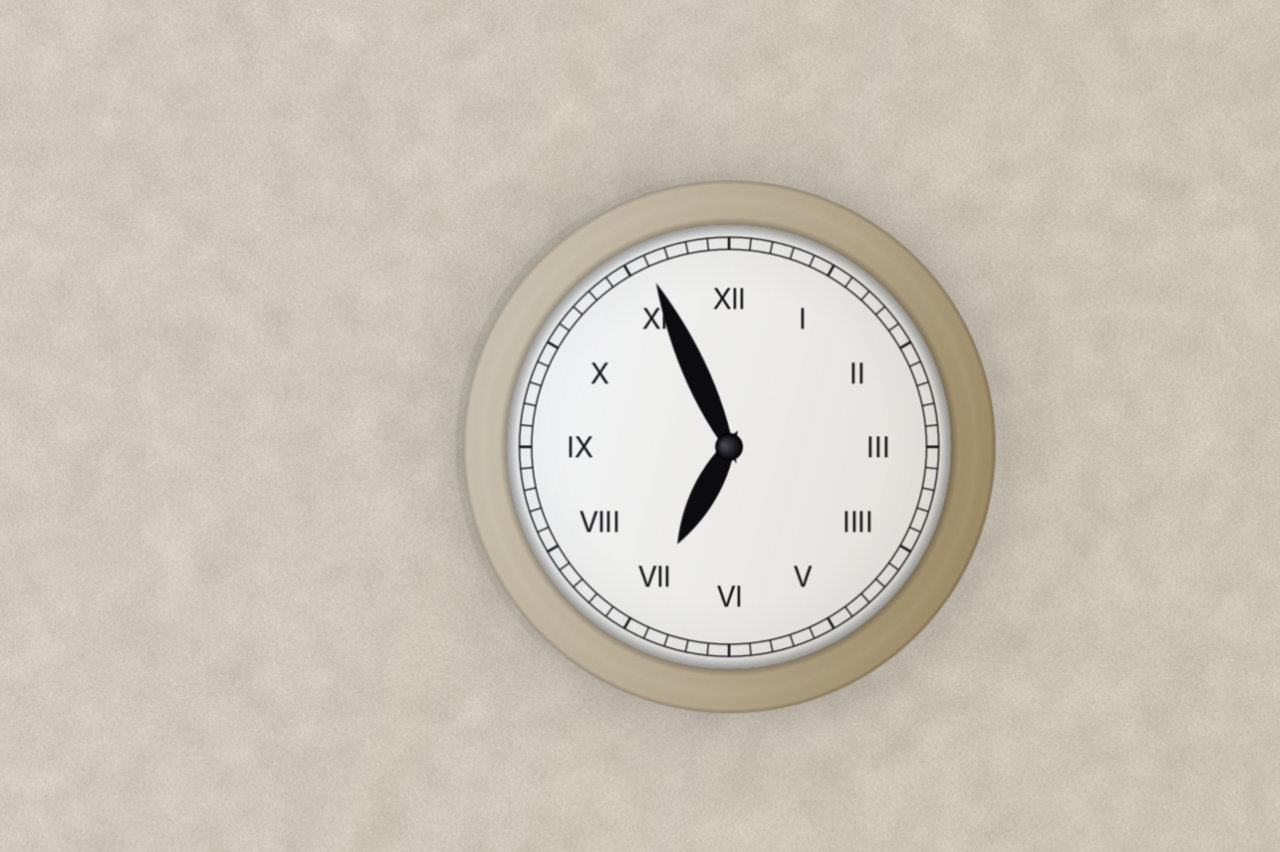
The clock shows h=6 m=56
